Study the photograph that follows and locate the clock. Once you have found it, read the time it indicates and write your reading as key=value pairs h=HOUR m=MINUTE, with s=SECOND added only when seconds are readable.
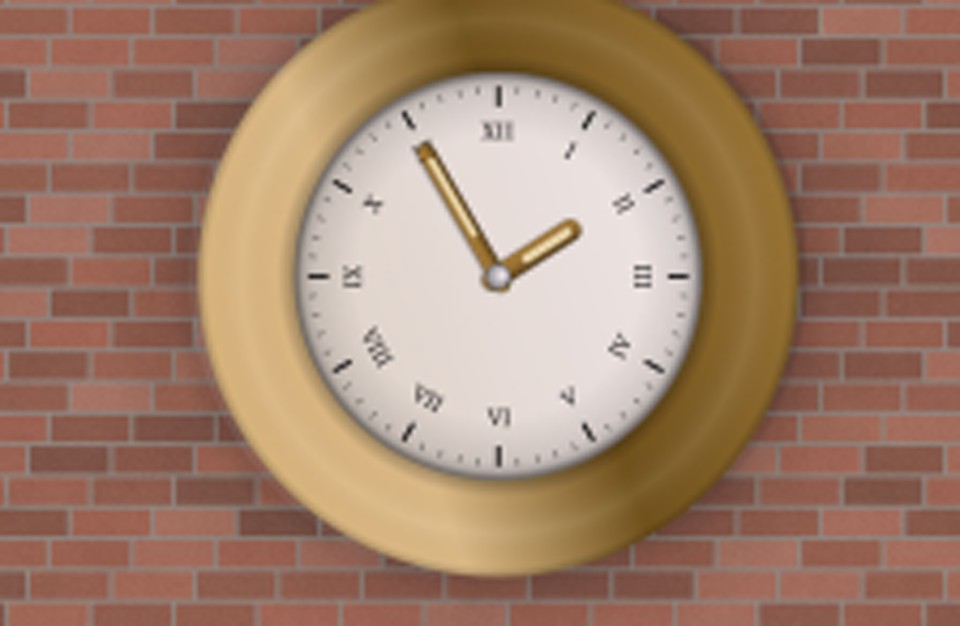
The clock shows h=1 m=55
